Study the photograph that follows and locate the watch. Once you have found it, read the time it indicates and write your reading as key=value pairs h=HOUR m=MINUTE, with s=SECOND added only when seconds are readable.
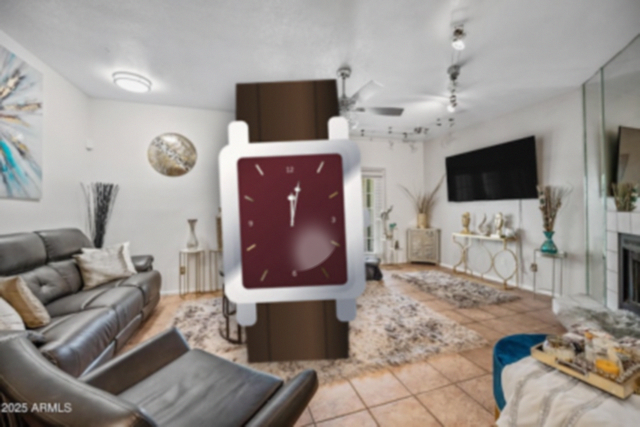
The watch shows h=12 m=2
